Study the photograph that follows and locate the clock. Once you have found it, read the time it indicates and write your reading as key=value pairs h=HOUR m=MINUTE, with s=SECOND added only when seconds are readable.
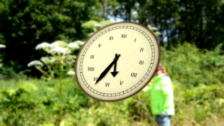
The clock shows h=5 m=34
